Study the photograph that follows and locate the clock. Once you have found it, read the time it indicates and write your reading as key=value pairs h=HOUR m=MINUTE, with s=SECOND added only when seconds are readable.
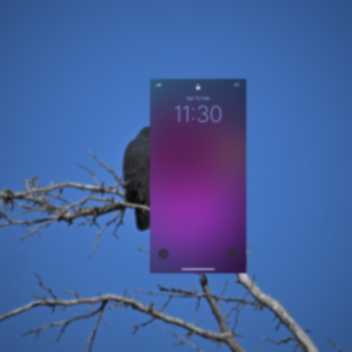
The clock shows h=11 m=30
